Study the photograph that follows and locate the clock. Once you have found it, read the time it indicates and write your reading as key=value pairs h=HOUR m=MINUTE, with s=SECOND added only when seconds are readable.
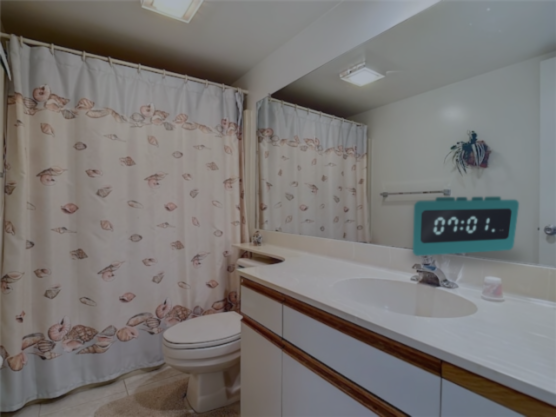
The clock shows h=7 m=1
